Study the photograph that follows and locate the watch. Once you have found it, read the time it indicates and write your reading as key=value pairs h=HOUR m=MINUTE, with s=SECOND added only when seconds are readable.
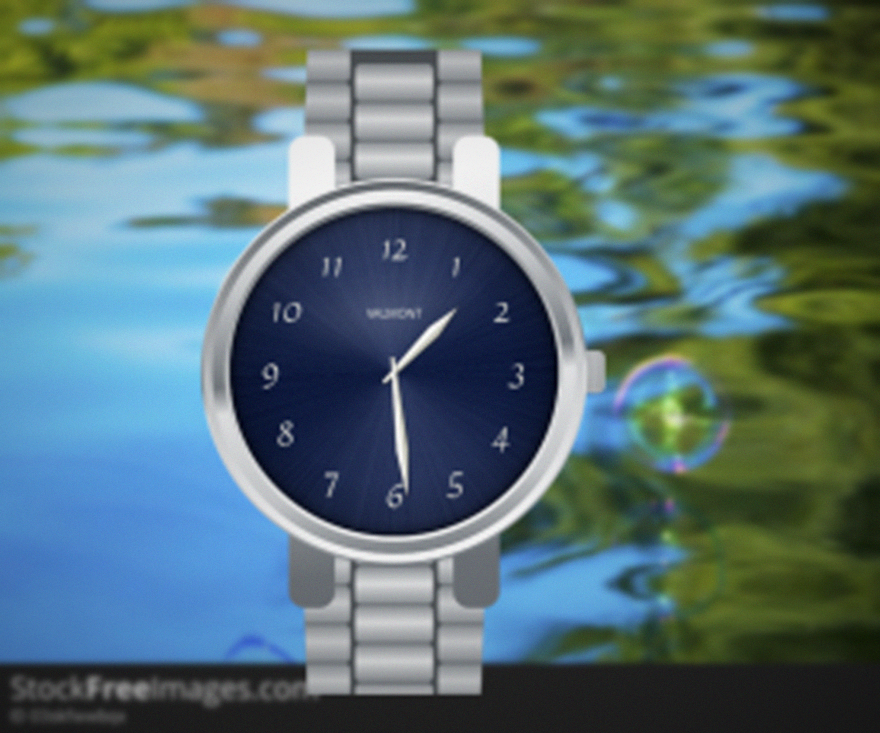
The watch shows h=1 m=29
